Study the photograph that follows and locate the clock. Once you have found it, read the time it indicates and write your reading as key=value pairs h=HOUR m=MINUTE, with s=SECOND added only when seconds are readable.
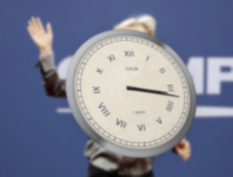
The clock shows h=3 m=17
